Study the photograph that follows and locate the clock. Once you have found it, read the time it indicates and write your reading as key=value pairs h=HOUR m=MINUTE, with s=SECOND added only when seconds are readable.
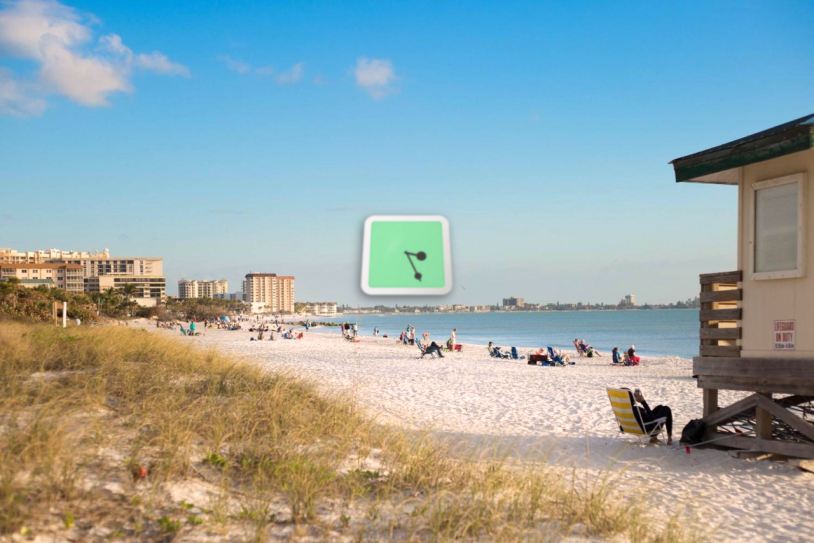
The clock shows h=3 m=26
